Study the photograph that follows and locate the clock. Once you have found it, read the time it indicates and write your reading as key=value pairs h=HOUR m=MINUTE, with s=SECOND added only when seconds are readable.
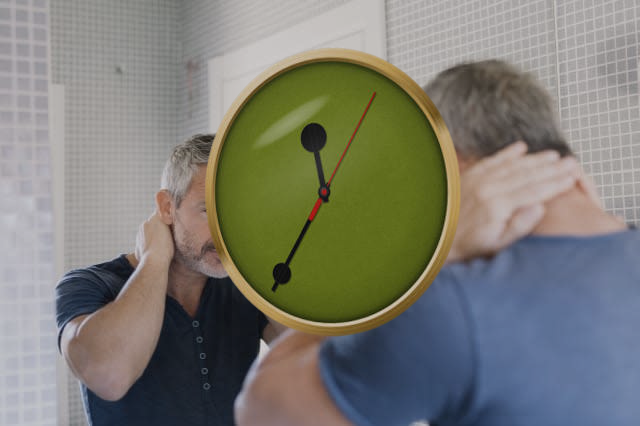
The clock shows h=11 m=35 s=5
